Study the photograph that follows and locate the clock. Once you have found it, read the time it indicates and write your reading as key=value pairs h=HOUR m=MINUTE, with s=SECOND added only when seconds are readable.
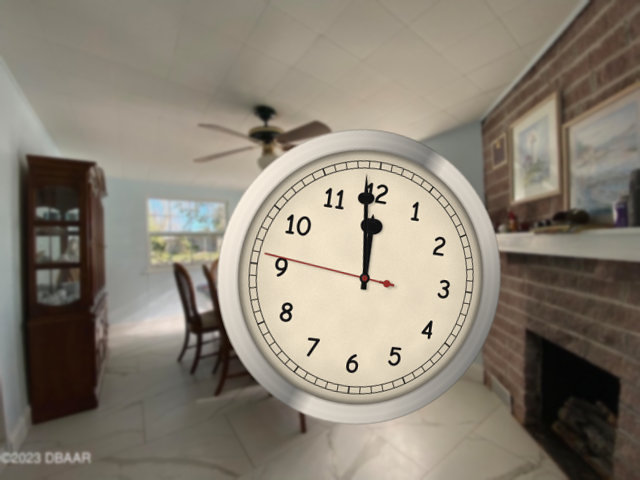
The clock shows h=11 m=58 s=46
